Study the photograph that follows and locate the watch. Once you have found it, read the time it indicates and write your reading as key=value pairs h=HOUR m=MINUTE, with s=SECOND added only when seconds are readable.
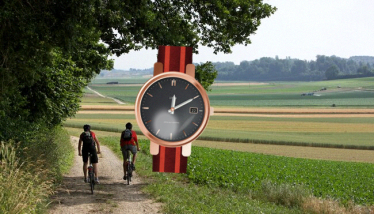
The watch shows h=12 m=10
